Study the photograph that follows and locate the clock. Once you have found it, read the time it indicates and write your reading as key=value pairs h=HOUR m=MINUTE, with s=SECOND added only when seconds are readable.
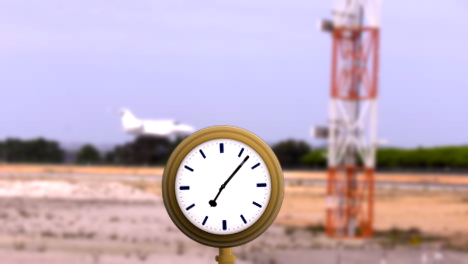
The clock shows h=7 m=7
